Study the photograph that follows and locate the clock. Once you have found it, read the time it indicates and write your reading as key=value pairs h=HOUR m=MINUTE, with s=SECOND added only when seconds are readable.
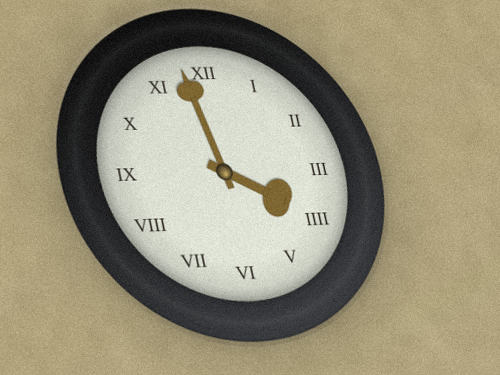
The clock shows h=3 m=58
